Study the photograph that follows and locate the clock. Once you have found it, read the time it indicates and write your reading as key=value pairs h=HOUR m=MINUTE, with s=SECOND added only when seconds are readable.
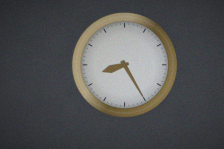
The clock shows h=8 m=25
